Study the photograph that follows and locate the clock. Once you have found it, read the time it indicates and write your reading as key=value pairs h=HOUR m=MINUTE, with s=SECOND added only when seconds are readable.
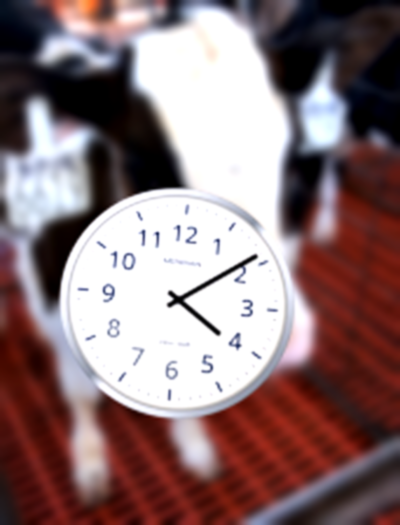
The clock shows h=4 m=9
